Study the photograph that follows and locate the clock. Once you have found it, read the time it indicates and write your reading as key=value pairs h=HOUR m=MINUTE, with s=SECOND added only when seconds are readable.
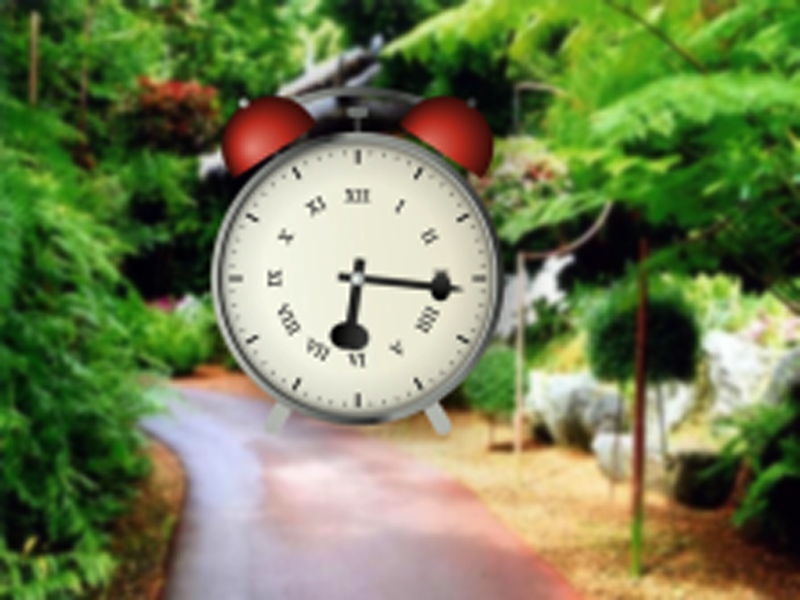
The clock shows h=6 m=16
